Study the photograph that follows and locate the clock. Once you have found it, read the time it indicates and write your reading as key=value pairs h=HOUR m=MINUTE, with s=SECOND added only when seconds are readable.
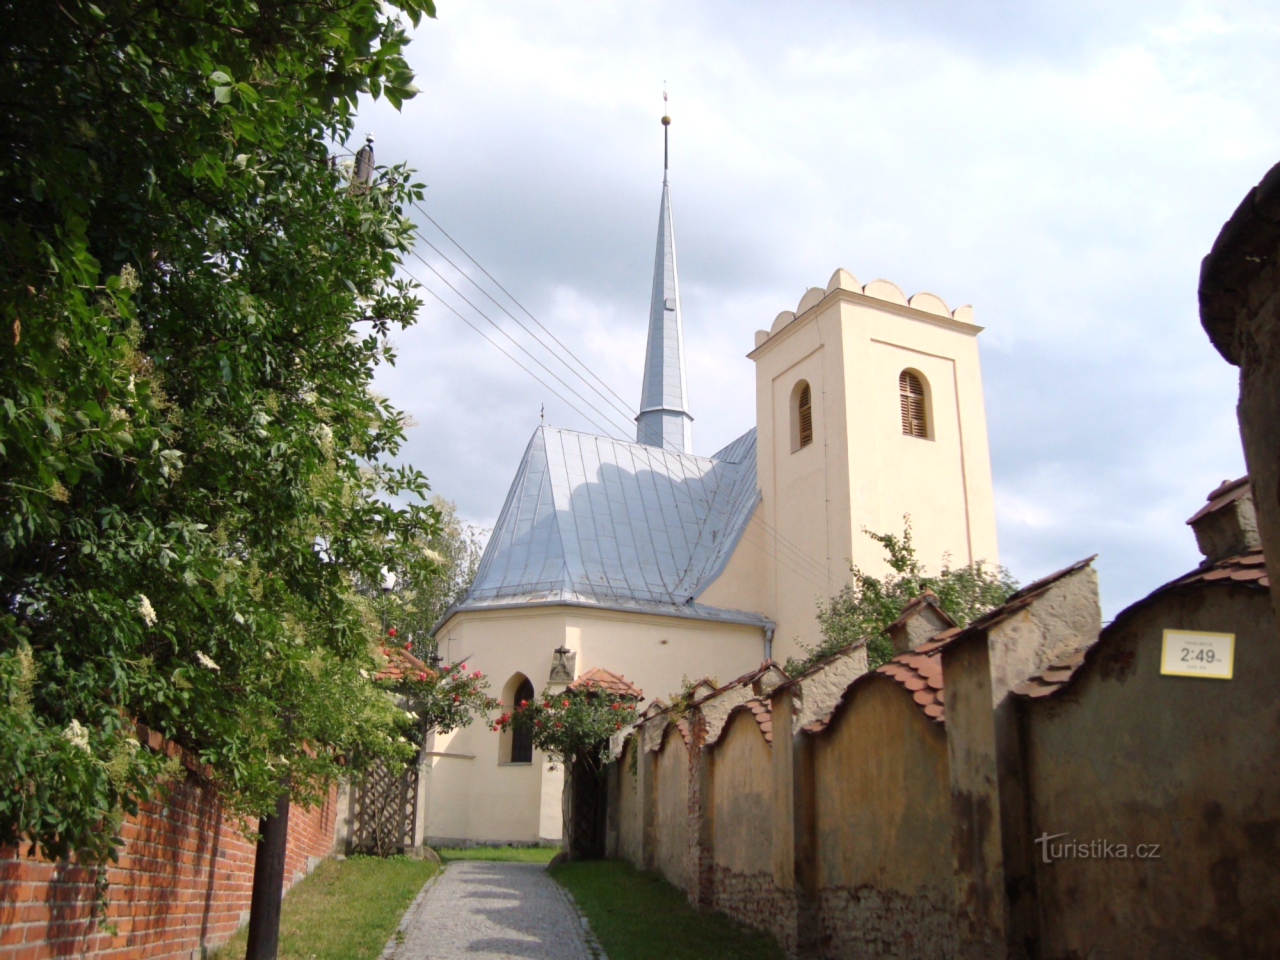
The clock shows h=2 m=49
